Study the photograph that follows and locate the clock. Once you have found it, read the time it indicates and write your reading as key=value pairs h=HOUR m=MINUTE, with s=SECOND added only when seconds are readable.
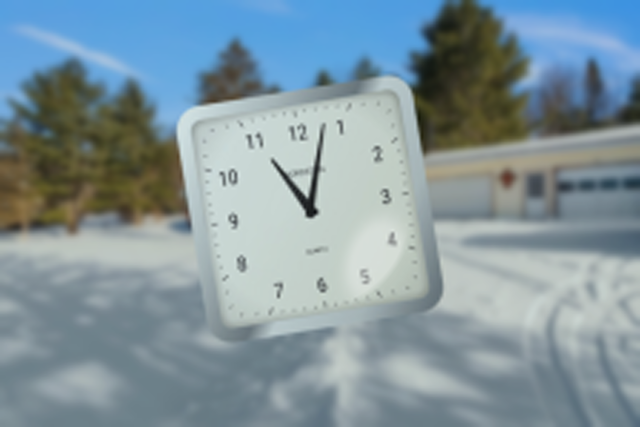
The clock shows h=11 m=3
